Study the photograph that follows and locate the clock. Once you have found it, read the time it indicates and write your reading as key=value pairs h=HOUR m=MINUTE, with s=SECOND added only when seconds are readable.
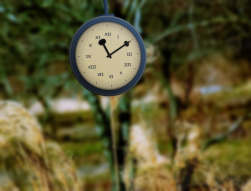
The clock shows h=11 m=10
